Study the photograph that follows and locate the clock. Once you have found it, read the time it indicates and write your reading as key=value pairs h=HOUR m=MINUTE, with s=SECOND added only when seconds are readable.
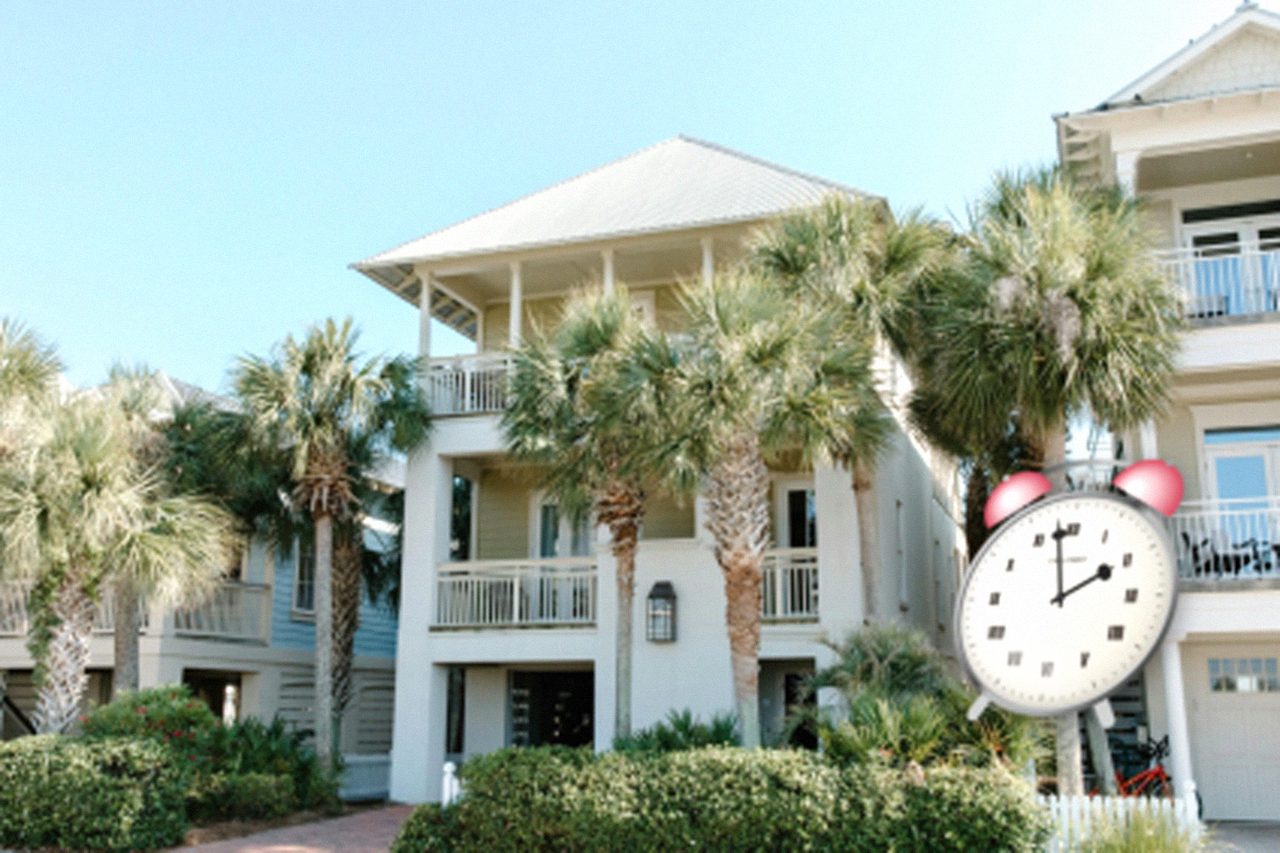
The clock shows h=1 m=58
